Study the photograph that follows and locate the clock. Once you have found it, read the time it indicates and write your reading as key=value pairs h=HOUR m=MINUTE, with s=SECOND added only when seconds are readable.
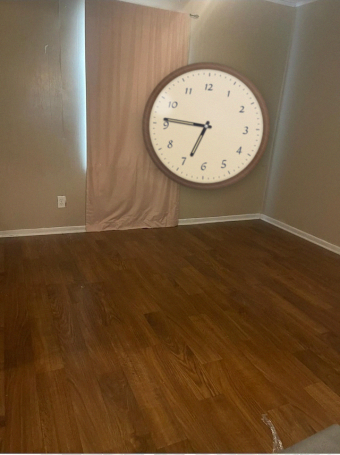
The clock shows h=6 m=46
